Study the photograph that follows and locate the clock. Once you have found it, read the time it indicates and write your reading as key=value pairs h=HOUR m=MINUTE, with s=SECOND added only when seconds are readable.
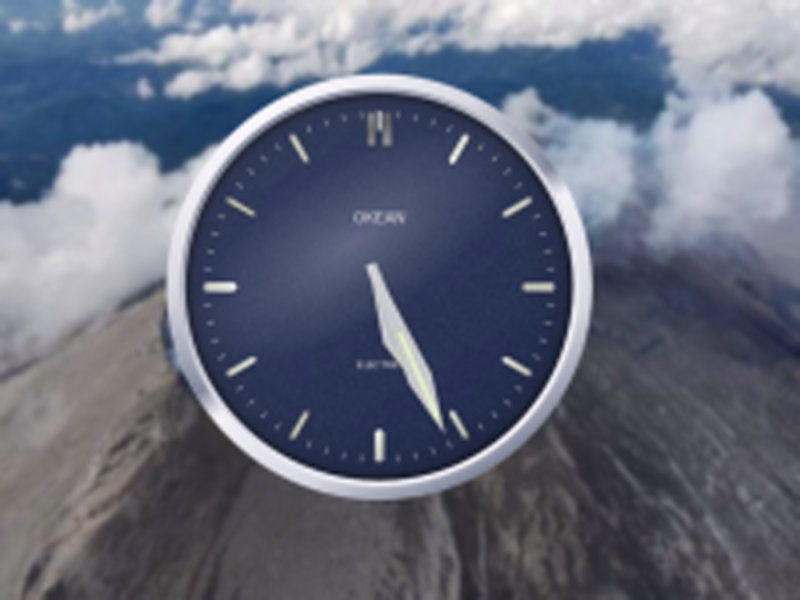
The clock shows h=5 m=26
